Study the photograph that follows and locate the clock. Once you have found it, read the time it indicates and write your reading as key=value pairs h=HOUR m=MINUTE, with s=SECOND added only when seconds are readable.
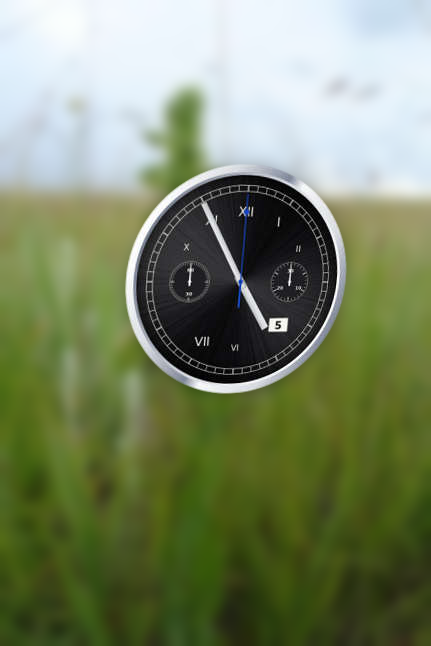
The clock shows h=4 m=55
